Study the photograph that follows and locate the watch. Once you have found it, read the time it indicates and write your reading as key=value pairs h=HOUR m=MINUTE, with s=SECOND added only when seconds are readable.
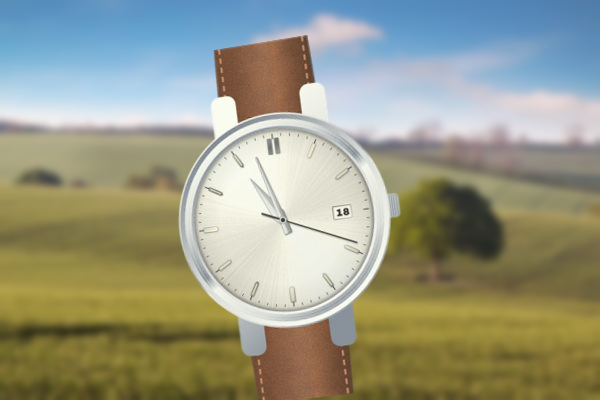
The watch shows h=10 m=57 s=19
